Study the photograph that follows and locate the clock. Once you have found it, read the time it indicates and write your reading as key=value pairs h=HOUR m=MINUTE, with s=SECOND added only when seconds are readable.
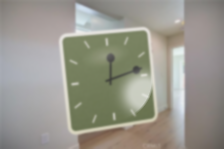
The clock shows h=12 m=13
